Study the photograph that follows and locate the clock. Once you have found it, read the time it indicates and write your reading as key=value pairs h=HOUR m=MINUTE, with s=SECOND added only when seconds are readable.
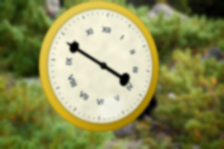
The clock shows h=3 m=49
